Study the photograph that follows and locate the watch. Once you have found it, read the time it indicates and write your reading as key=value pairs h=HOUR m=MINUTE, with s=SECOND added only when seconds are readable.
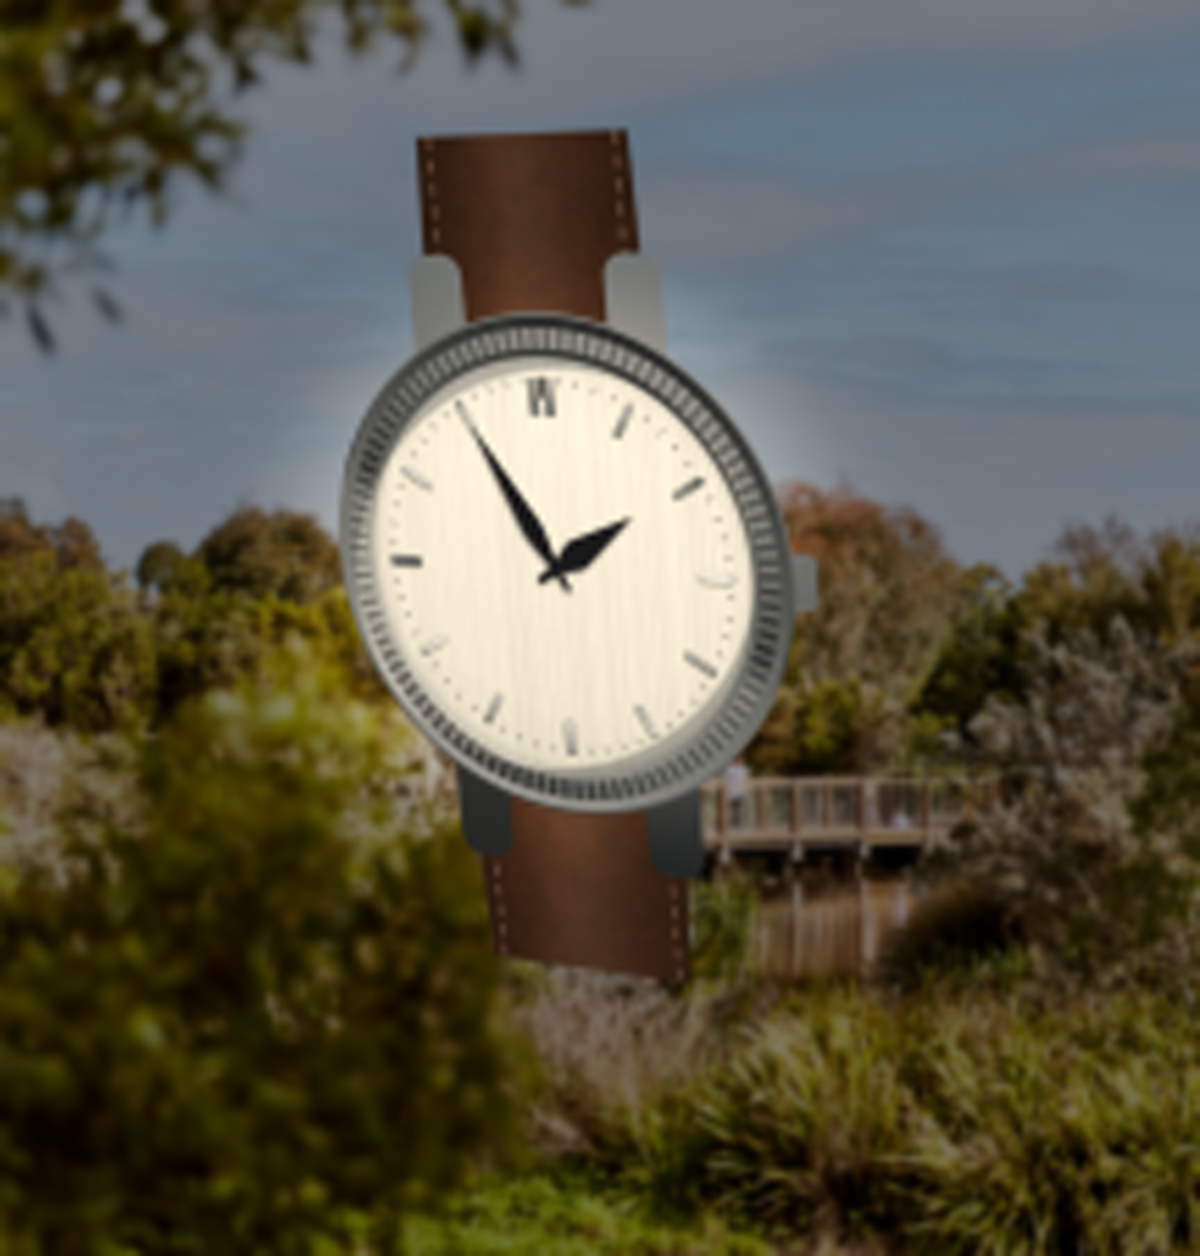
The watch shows h=1 m=55
